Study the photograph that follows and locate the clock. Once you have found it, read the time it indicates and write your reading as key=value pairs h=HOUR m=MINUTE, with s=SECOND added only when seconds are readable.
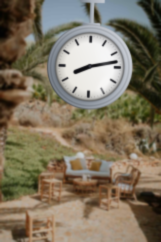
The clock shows h=8 m=13
